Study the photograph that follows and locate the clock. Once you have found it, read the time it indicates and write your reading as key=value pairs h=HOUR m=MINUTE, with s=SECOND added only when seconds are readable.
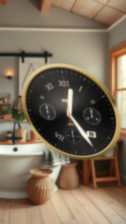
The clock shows h=12 m=25
